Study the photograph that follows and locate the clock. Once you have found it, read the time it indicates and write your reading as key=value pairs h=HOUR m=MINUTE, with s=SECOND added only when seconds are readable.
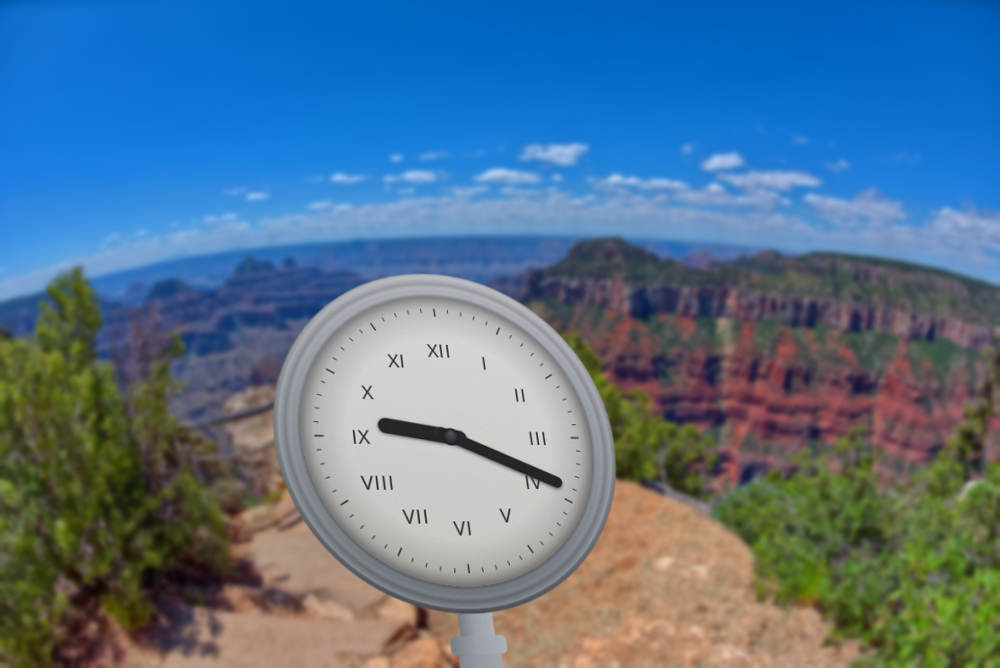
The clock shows h=9 m=19
